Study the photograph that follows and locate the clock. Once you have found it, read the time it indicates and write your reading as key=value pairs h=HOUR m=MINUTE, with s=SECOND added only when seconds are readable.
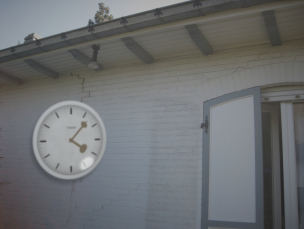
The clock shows h=4 m=7
